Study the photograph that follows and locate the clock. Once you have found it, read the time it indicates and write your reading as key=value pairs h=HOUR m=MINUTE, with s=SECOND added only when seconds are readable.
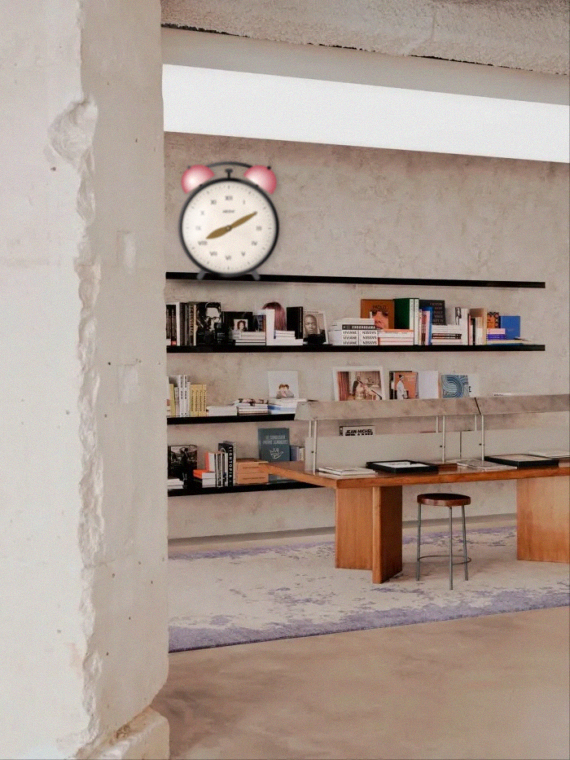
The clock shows h=8 m=10
